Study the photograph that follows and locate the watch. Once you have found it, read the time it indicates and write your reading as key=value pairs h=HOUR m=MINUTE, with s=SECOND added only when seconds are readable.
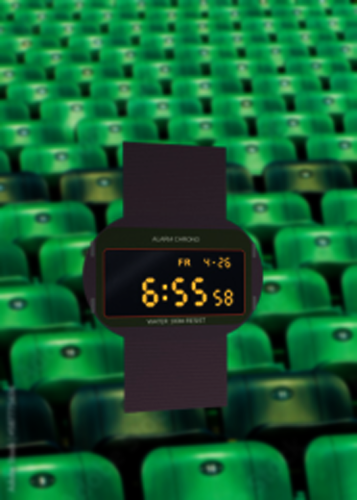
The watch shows h=6 m=55 s=58
